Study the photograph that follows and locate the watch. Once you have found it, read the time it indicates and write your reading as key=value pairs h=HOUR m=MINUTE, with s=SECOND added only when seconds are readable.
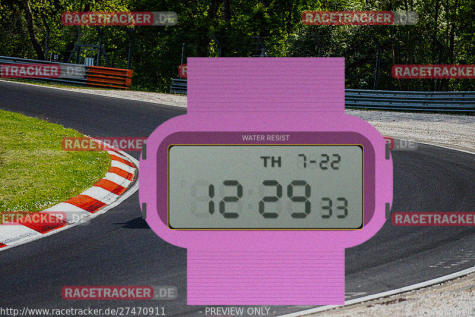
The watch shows h=12 m=29 s=33
